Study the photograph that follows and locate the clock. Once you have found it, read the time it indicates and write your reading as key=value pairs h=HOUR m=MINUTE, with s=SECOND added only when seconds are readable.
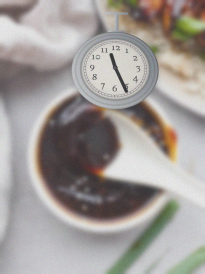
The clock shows h=11 m=26
